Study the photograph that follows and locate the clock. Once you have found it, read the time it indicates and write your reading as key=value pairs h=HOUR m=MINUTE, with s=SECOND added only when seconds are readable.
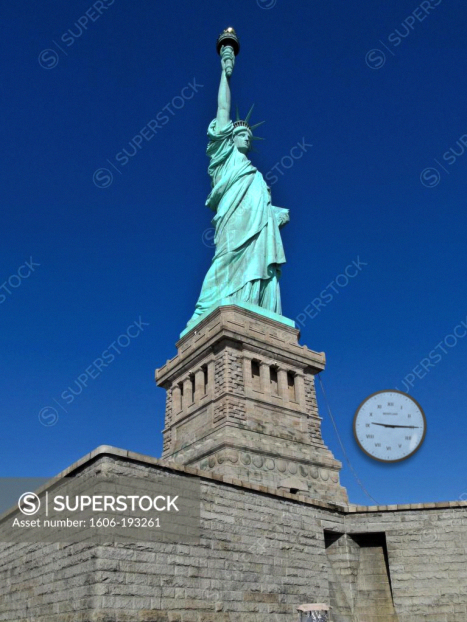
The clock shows h=9 m=15
